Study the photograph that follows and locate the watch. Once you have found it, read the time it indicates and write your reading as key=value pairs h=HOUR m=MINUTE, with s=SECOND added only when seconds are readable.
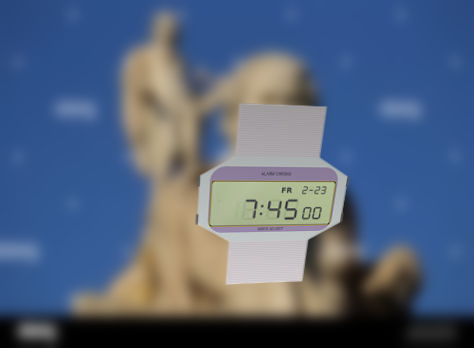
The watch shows h=7 m=45 s=0
